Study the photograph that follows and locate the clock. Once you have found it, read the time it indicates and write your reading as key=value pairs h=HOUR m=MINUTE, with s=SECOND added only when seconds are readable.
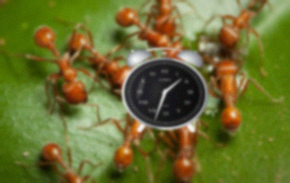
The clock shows h=1 m=33
